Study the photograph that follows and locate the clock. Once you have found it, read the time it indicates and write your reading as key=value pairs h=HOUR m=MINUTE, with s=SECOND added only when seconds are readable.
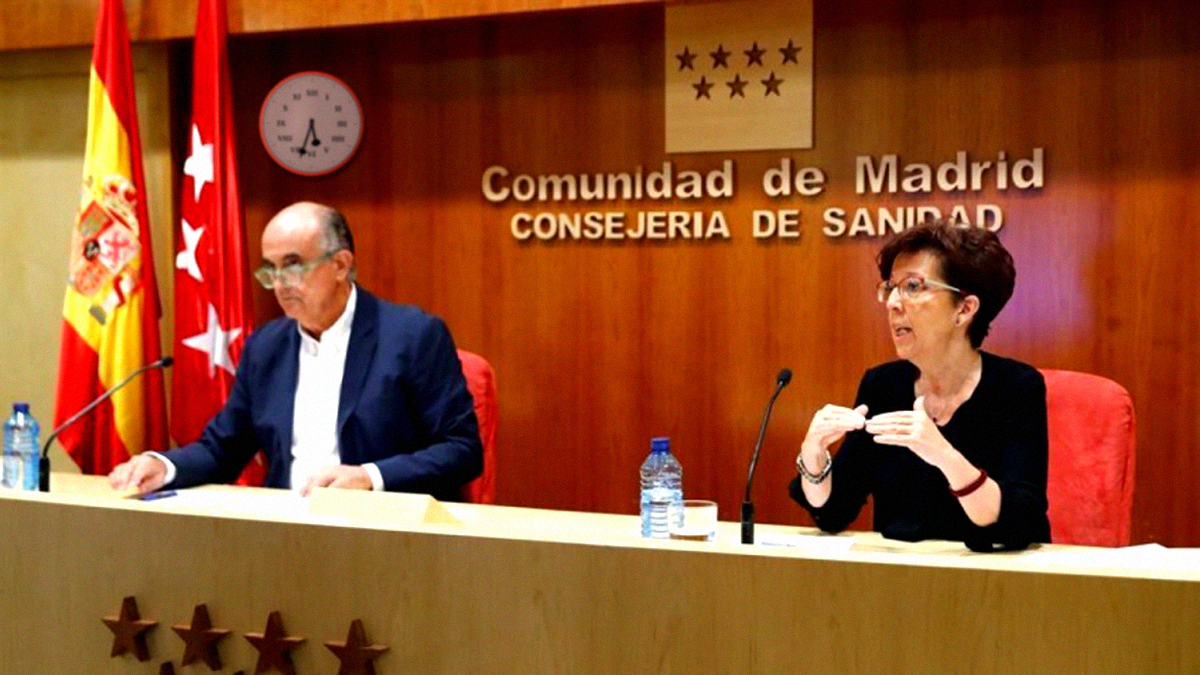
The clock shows h=5 m=33
